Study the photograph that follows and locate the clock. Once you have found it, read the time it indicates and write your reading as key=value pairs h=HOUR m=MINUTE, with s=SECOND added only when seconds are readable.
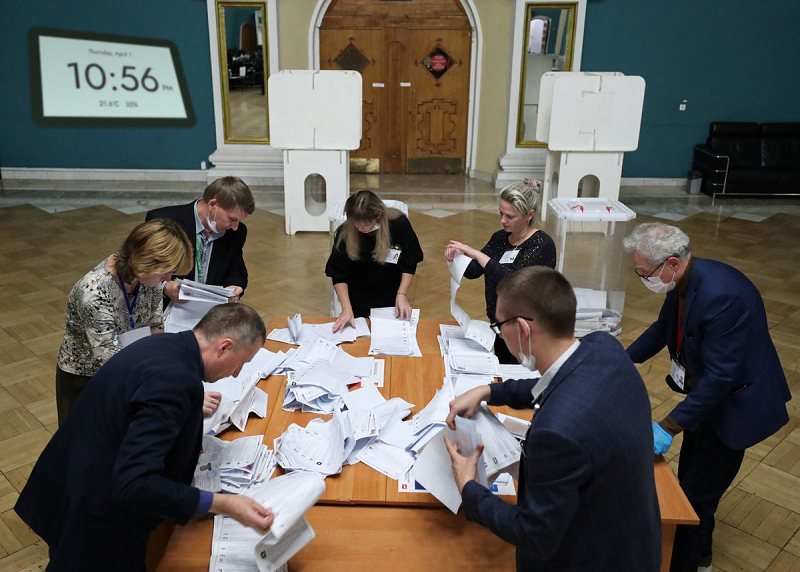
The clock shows h=10 m=56
